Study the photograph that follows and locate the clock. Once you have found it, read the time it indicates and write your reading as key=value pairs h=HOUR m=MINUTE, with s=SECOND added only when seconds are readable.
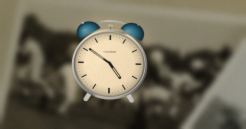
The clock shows h=4 m=51
